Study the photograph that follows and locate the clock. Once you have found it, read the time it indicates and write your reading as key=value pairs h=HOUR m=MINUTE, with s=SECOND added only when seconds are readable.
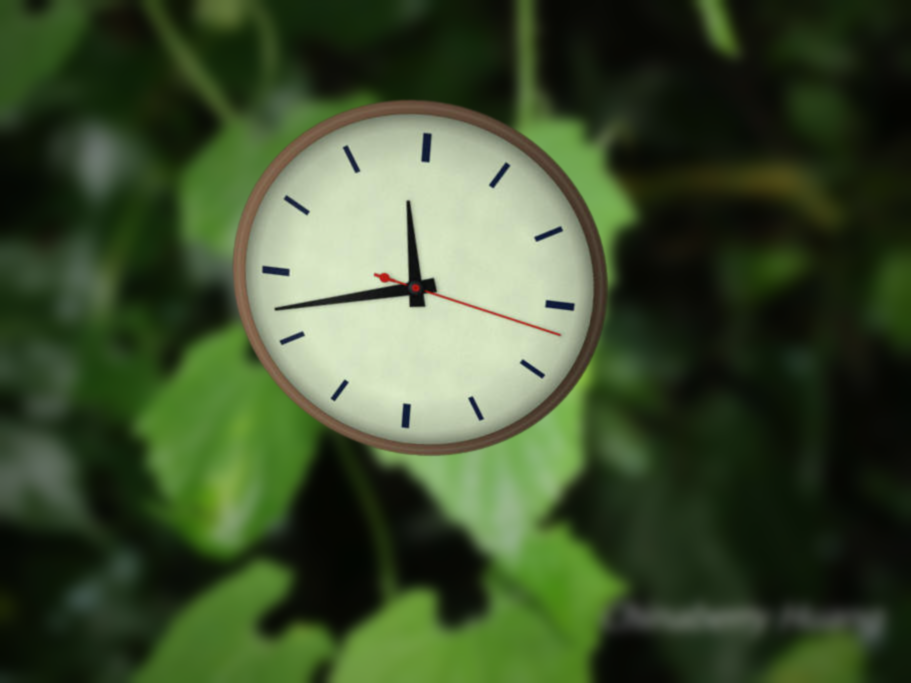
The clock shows h=11 m=42 s=17
